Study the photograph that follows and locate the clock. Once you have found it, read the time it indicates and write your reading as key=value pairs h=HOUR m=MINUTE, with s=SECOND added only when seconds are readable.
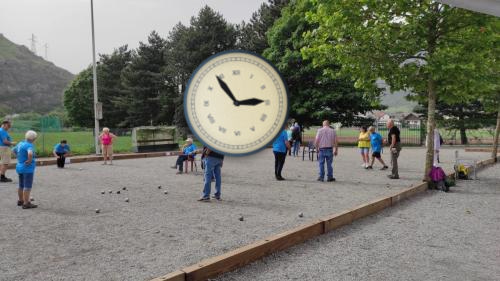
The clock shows h=2 m=54
